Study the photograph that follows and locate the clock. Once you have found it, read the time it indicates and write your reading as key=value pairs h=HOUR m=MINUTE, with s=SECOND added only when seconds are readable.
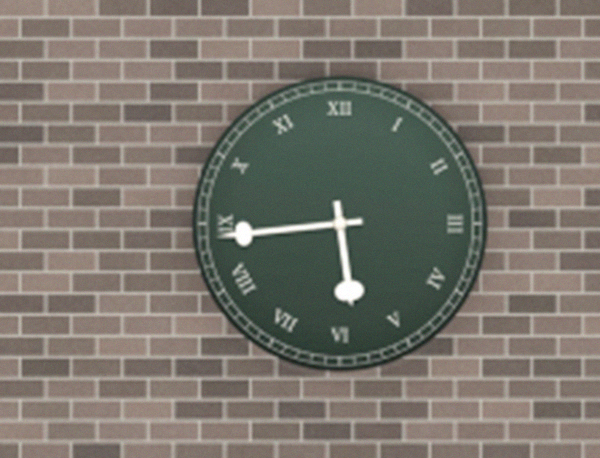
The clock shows h=5 m=44
